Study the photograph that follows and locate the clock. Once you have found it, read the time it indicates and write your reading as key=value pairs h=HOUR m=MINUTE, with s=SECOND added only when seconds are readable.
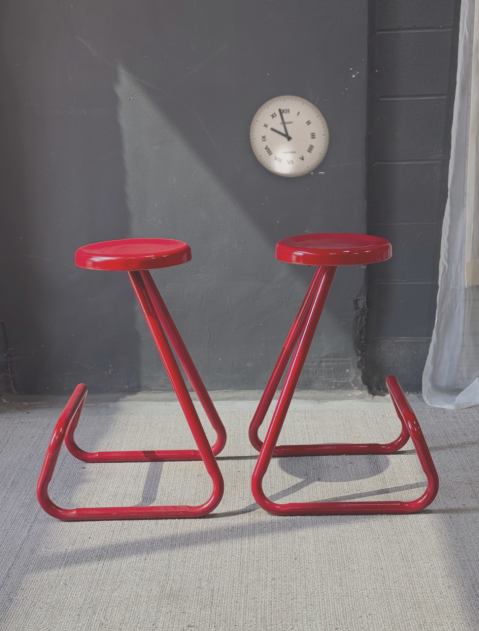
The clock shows h=9 m=58
